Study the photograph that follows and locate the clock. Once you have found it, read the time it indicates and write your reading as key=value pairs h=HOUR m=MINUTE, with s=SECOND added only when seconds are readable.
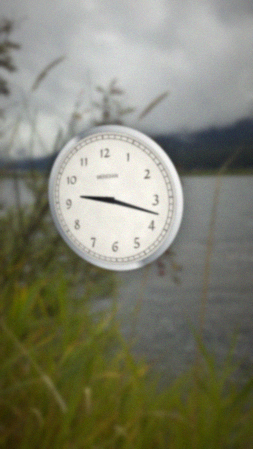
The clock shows h=9 m=18
